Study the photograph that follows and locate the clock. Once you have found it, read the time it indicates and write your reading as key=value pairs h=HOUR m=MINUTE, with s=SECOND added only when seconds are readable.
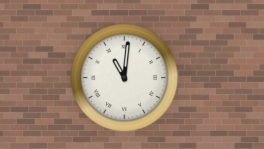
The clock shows h=11 m=1
